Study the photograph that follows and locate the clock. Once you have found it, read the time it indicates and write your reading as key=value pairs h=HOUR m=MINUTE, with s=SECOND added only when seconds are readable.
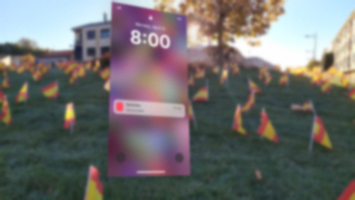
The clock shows h=8 m=0
